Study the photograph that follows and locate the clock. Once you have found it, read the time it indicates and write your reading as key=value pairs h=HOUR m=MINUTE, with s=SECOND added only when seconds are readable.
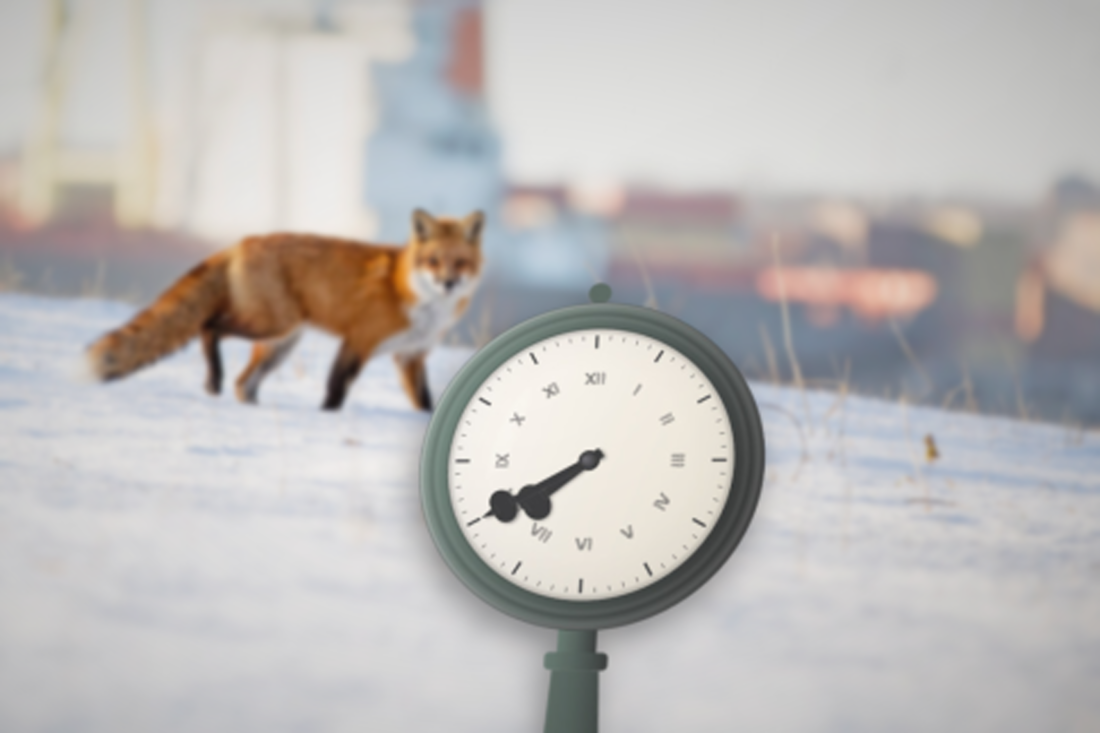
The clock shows h=7 m=40
